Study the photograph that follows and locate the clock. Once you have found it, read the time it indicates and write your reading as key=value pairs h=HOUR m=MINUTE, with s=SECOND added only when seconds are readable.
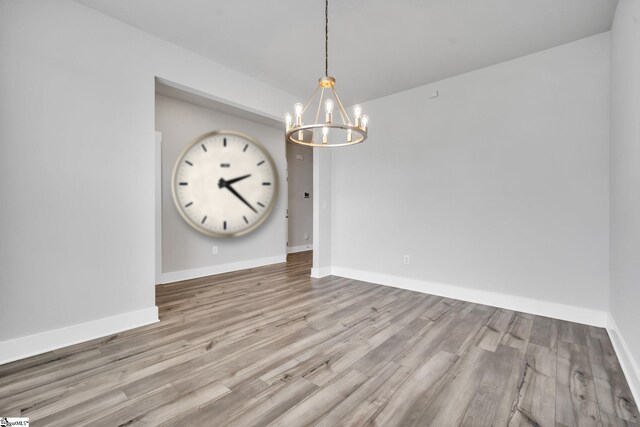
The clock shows h=2 m=22
